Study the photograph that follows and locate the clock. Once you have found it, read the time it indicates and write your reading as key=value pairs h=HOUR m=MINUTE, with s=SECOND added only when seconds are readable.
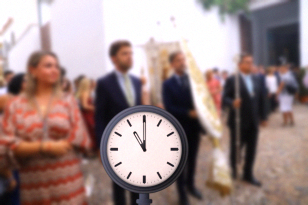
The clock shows h=11 m=0
